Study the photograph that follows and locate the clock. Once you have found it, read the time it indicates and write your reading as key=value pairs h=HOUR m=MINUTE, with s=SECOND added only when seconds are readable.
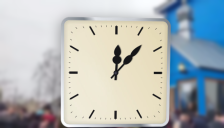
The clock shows h=12 m=7
